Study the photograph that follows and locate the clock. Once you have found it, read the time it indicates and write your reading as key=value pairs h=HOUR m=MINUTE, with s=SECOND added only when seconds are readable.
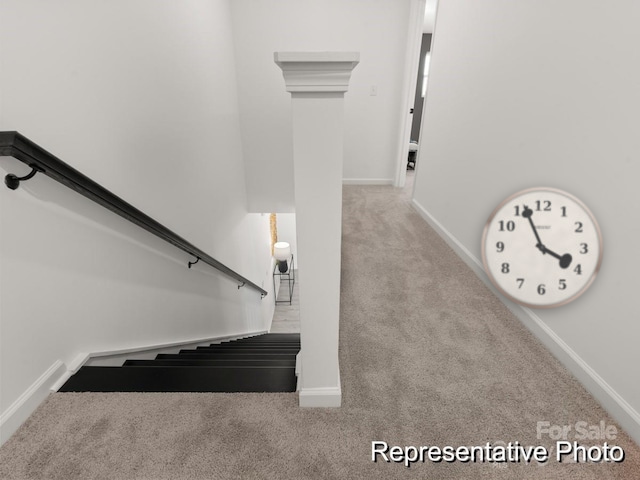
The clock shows h=3 m=56
